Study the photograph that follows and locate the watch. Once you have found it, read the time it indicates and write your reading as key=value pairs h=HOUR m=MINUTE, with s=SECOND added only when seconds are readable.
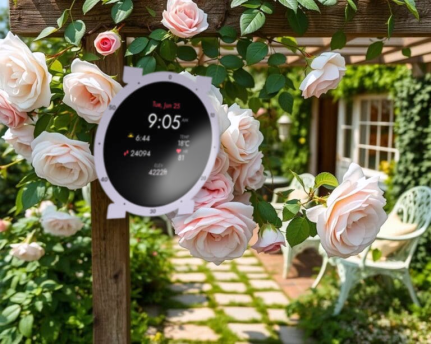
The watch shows h=9 m=5
